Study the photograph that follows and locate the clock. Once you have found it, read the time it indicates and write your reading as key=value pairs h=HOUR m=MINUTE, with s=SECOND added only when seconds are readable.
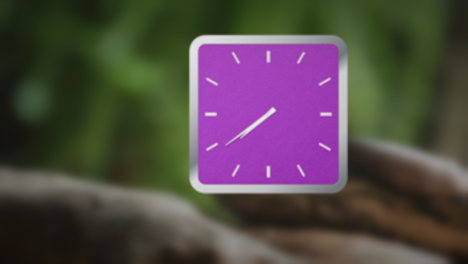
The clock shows h=7 m=39
